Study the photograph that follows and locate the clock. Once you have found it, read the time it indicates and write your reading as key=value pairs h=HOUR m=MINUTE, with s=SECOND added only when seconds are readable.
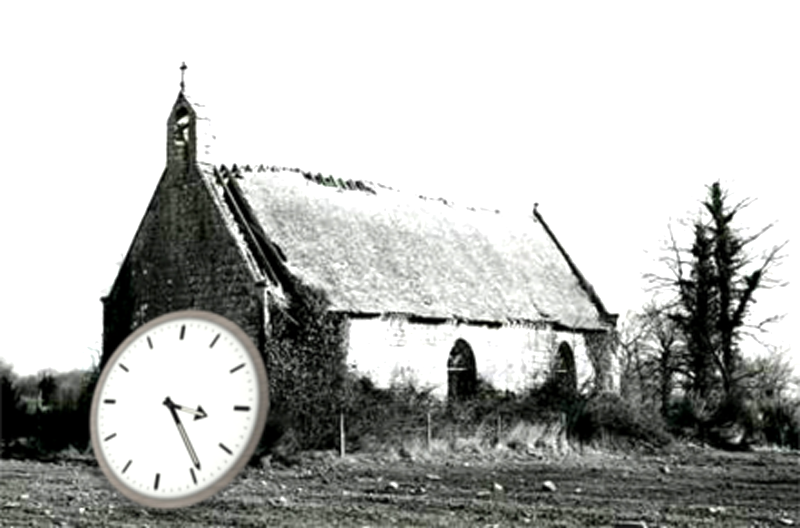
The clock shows h=3 m=24
